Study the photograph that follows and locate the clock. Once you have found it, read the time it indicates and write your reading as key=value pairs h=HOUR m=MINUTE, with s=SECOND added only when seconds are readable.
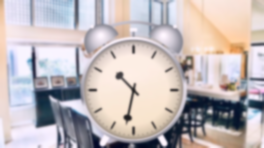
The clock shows h=10 m=32
